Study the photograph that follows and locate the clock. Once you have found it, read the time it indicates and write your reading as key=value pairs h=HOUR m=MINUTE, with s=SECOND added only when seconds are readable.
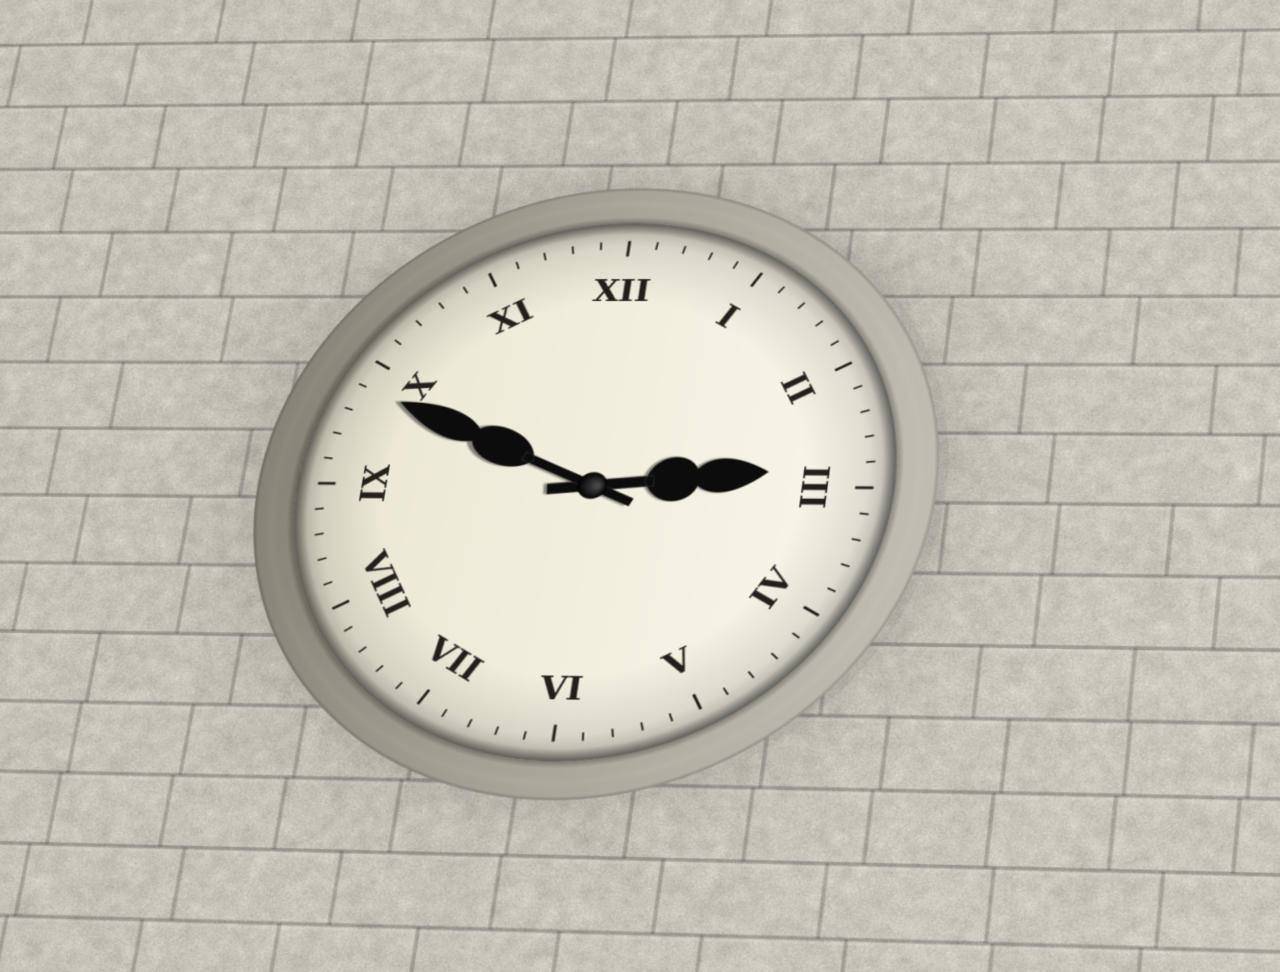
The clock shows h=2 m=49
